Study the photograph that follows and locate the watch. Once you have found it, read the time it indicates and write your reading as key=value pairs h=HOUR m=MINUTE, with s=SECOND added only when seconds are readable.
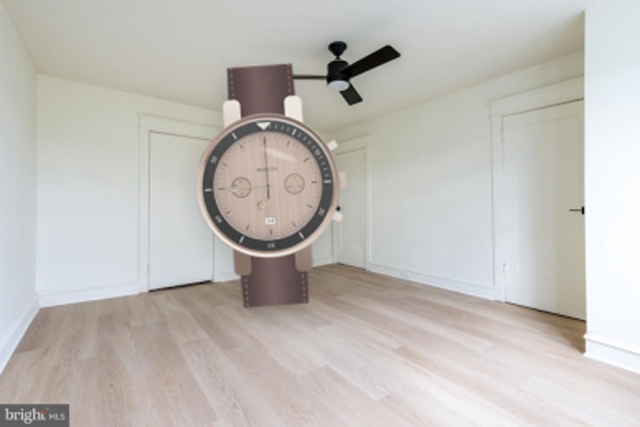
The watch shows h=6 m=45
